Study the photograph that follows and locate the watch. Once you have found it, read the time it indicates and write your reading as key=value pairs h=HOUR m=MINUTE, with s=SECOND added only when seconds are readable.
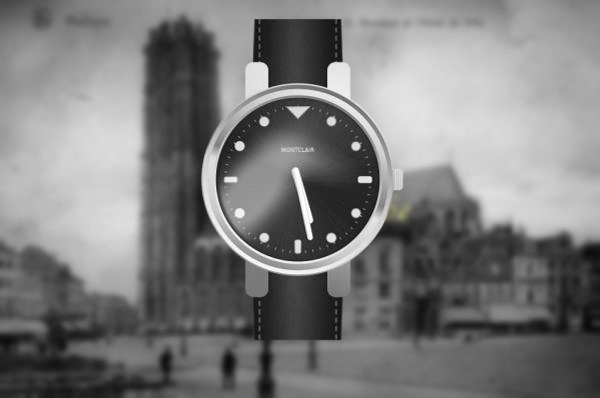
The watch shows h=5 m=28
